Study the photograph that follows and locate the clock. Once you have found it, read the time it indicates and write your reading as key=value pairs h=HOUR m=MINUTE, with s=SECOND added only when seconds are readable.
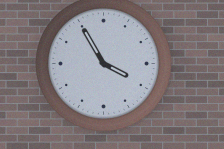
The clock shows h=3 m=55
